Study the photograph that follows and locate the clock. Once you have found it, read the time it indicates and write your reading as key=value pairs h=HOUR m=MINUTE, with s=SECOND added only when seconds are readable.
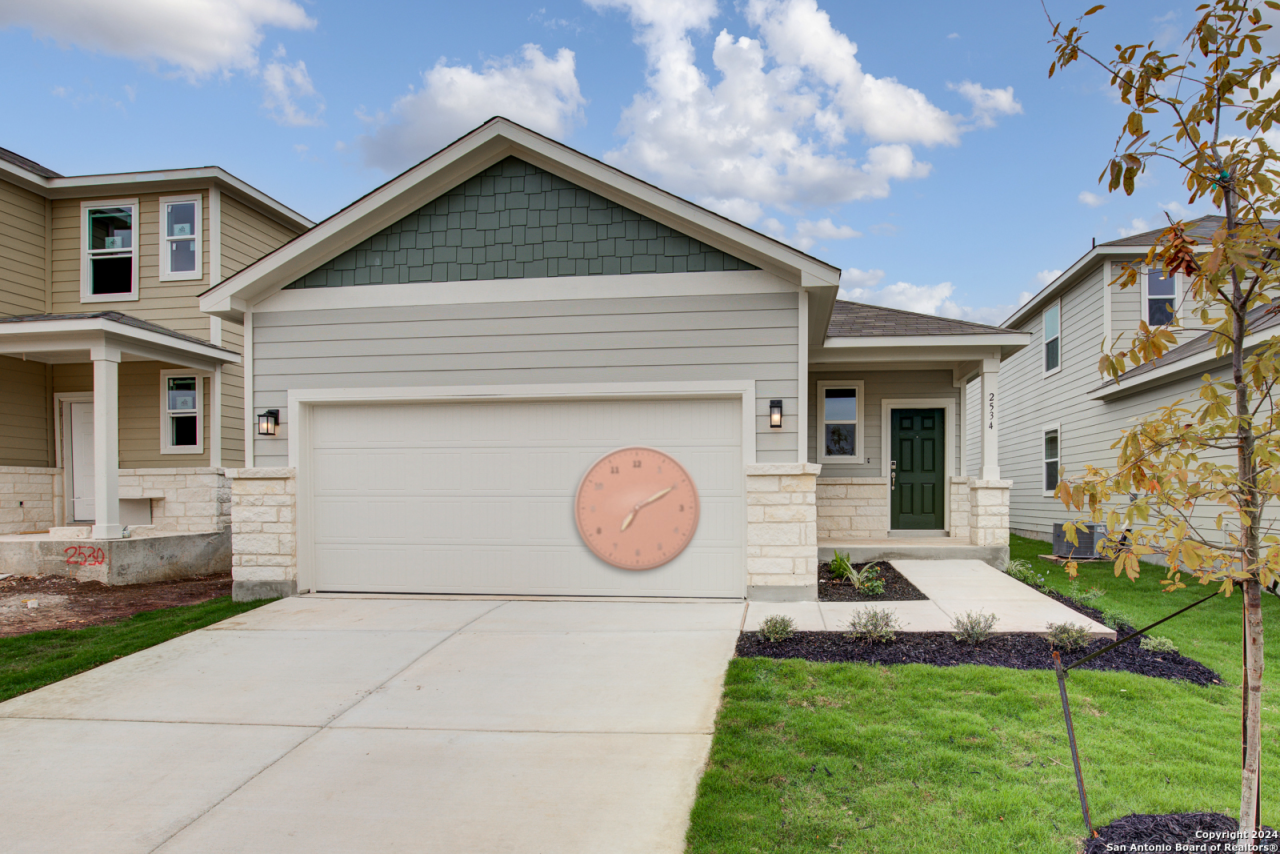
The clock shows h=7 m=10
